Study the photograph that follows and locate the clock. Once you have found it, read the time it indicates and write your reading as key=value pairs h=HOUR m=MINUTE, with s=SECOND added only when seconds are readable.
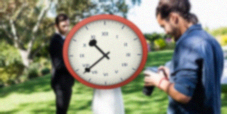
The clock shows h=10 m=38
